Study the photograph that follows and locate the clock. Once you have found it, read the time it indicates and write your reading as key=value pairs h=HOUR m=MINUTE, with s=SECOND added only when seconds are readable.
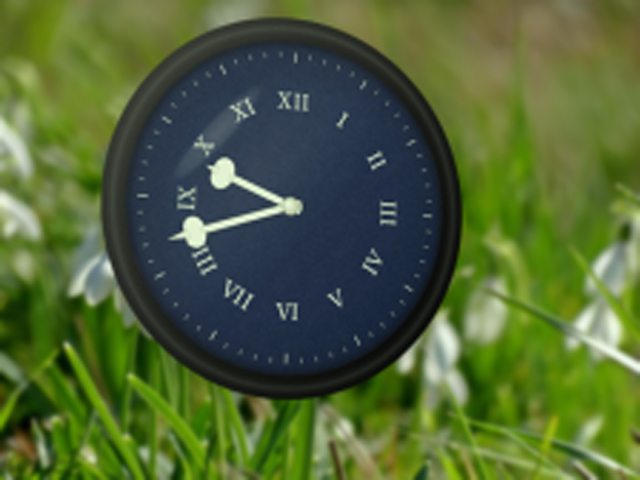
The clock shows h=9 m=42
